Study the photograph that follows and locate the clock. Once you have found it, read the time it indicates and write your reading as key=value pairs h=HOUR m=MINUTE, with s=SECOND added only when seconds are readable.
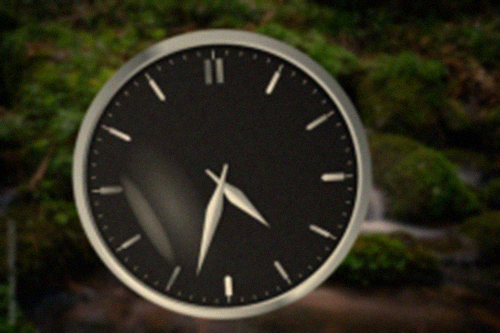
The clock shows h=4 m=33
